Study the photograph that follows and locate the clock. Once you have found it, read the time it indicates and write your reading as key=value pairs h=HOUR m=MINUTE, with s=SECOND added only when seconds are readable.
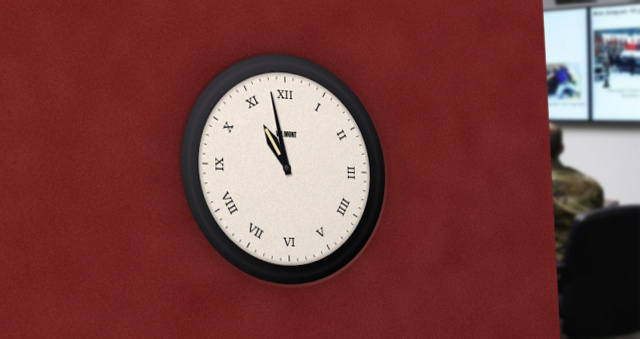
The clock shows h=10 m=58
